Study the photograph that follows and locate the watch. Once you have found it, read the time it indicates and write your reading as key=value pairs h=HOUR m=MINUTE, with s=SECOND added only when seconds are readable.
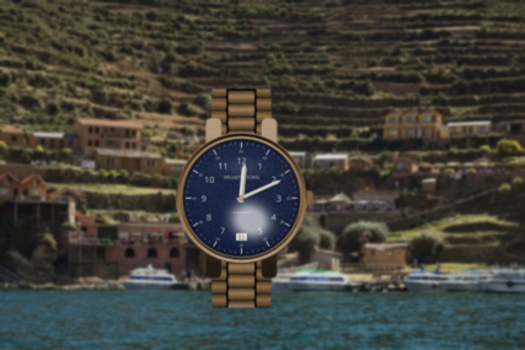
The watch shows h=12 m=11
